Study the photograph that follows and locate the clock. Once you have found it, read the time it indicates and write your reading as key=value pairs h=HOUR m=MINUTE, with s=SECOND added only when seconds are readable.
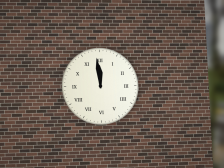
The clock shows h=11 m=59
